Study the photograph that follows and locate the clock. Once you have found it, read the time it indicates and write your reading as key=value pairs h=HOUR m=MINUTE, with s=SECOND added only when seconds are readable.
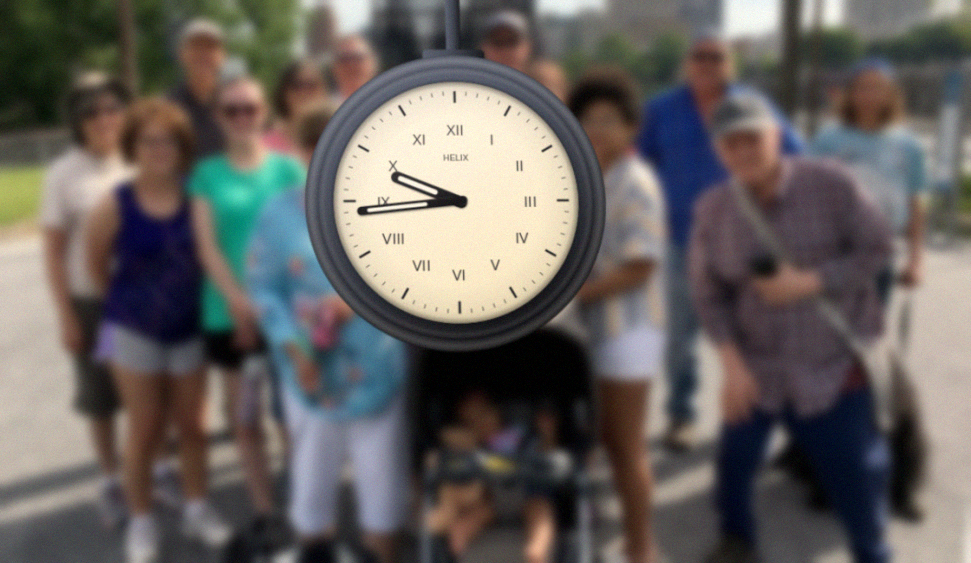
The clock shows h=9 m=44
